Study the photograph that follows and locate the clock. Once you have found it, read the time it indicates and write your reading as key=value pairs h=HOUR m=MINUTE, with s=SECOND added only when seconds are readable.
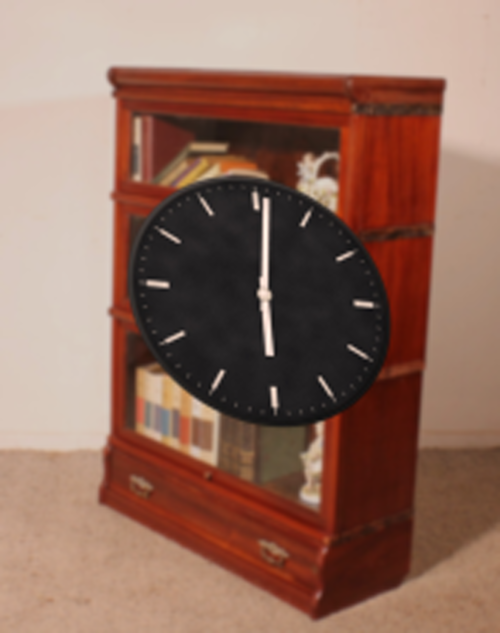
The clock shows h=6 m=1
